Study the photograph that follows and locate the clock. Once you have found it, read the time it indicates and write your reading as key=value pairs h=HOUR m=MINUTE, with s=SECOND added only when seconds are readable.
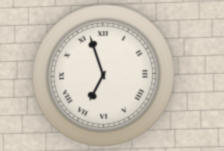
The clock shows h=6 m=57
